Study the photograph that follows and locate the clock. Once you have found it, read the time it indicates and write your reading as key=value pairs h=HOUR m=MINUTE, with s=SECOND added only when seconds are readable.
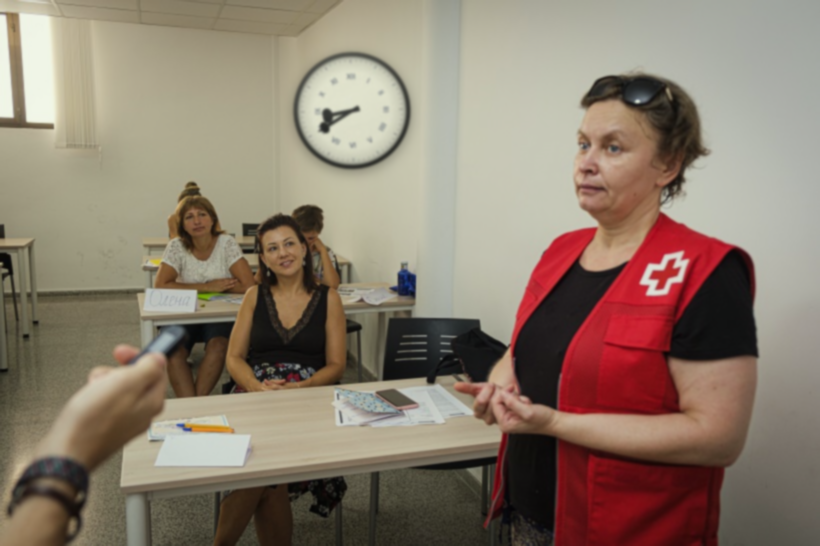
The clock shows h=8 m=40
